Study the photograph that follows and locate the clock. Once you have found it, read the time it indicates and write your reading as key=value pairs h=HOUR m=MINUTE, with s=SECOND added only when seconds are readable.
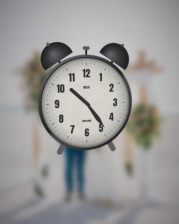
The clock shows h=10 m=24
